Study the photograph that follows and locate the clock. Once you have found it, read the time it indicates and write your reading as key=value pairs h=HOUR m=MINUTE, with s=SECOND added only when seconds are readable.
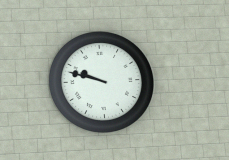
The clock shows h=9 m=48
